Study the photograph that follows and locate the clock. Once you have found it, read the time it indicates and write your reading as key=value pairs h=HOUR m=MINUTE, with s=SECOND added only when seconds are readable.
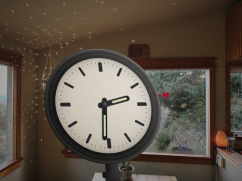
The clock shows h=2 m=31
